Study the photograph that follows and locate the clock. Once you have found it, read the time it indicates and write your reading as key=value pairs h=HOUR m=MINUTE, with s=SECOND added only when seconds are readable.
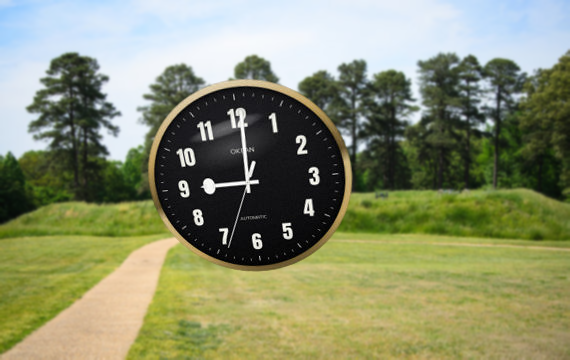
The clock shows h=9 m=0 s=34
